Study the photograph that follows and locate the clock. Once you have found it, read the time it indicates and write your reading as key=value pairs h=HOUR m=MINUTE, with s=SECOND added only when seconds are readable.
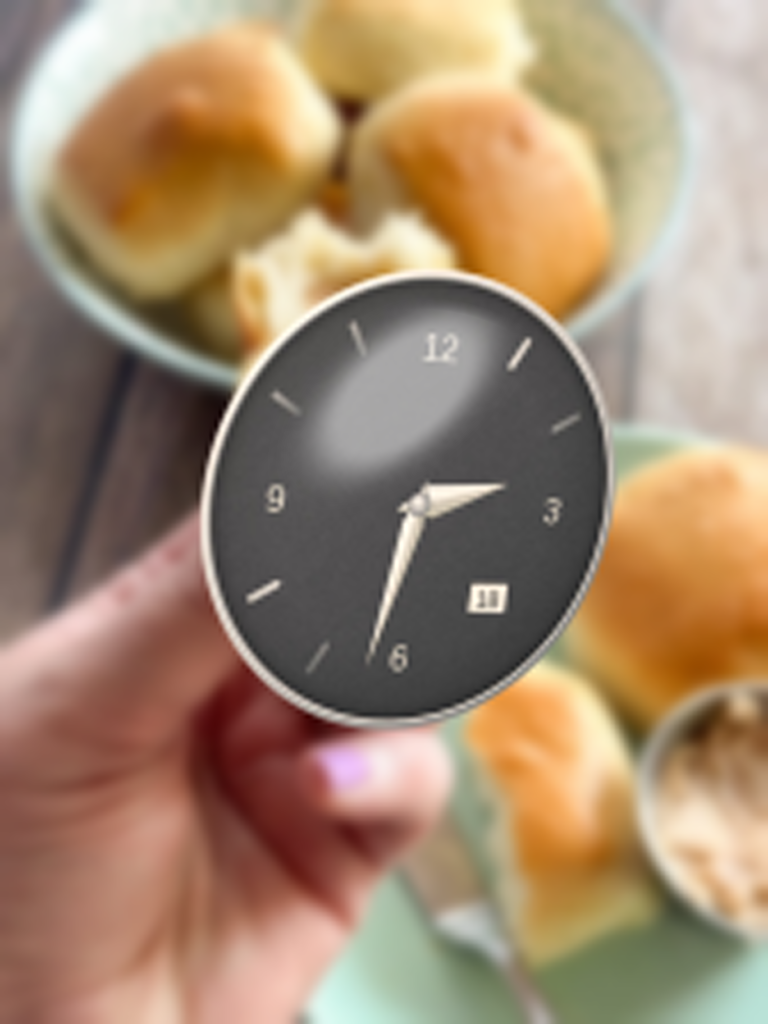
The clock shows h=2 m=32
